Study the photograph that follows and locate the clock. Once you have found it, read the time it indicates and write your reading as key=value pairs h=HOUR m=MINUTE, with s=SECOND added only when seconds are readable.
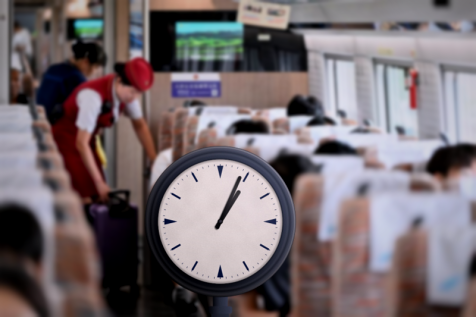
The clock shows h=1 m=4
